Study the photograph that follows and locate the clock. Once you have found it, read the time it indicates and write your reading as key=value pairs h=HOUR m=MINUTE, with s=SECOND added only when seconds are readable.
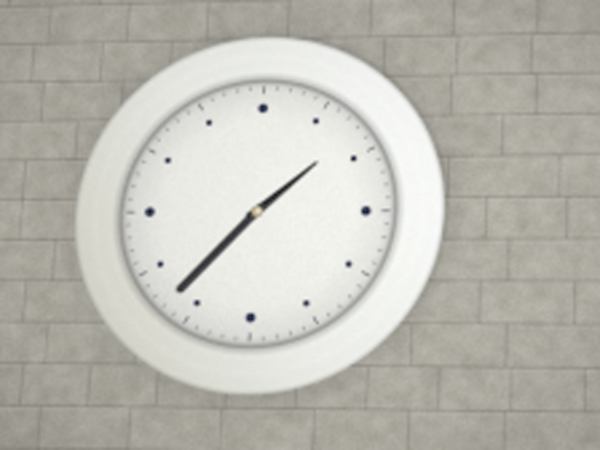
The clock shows h=1 m=37
